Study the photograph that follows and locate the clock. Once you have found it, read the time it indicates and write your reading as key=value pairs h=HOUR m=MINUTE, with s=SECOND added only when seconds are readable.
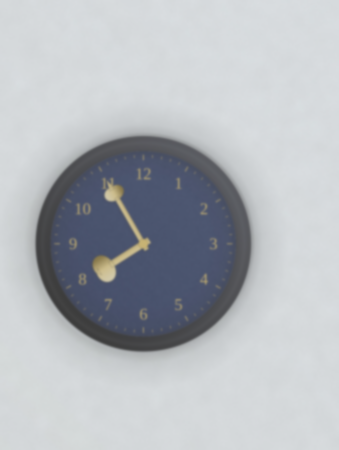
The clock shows h=7 m=55
